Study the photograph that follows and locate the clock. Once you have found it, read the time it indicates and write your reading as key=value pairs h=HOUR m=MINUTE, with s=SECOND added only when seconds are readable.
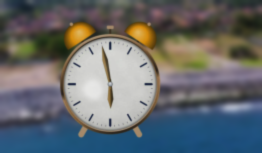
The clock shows h=5 m=58
